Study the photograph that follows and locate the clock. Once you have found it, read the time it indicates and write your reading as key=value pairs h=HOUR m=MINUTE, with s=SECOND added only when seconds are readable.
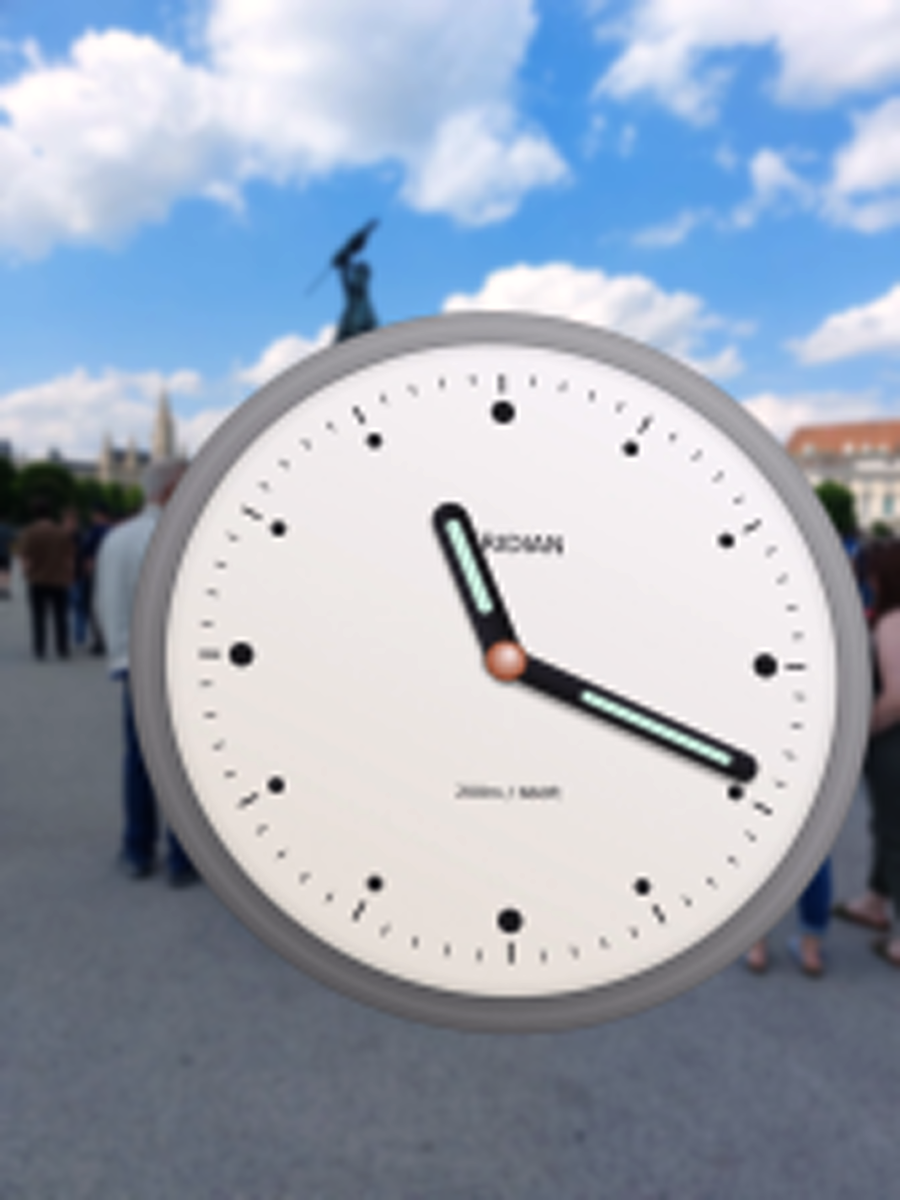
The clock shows h=11 m=19
